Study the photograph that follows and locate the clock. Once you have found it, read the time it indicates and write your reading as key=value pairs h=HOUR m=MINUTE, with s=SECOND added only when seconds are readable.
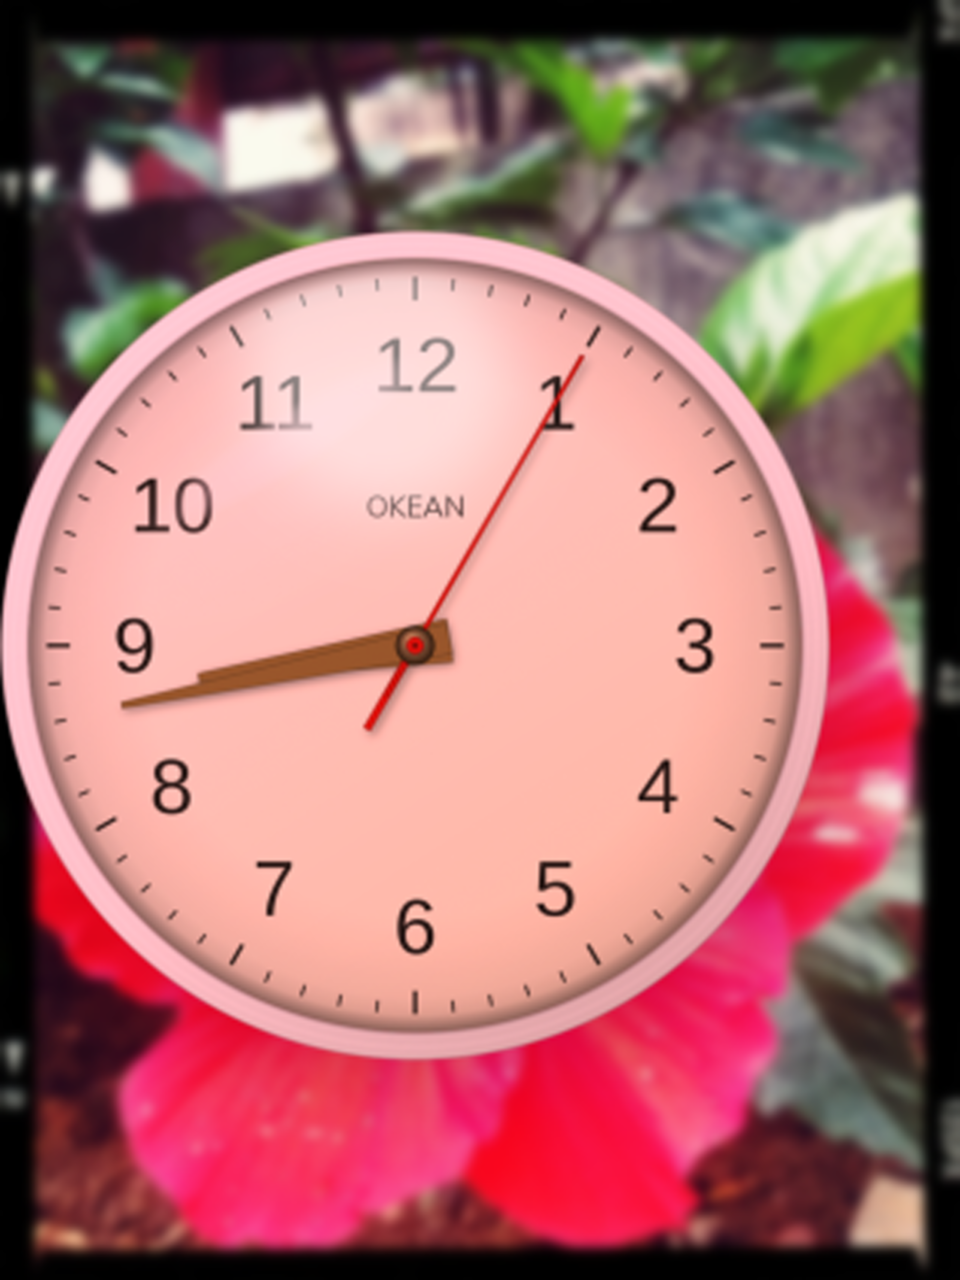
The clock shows h=8 m=43 s=5
